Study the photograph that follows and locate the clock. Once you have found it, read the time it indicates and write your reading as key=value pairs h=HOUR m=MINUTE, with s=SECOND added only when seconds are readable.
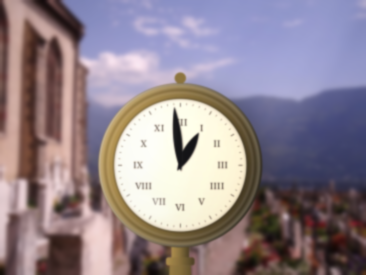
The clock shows h=12 m=59
